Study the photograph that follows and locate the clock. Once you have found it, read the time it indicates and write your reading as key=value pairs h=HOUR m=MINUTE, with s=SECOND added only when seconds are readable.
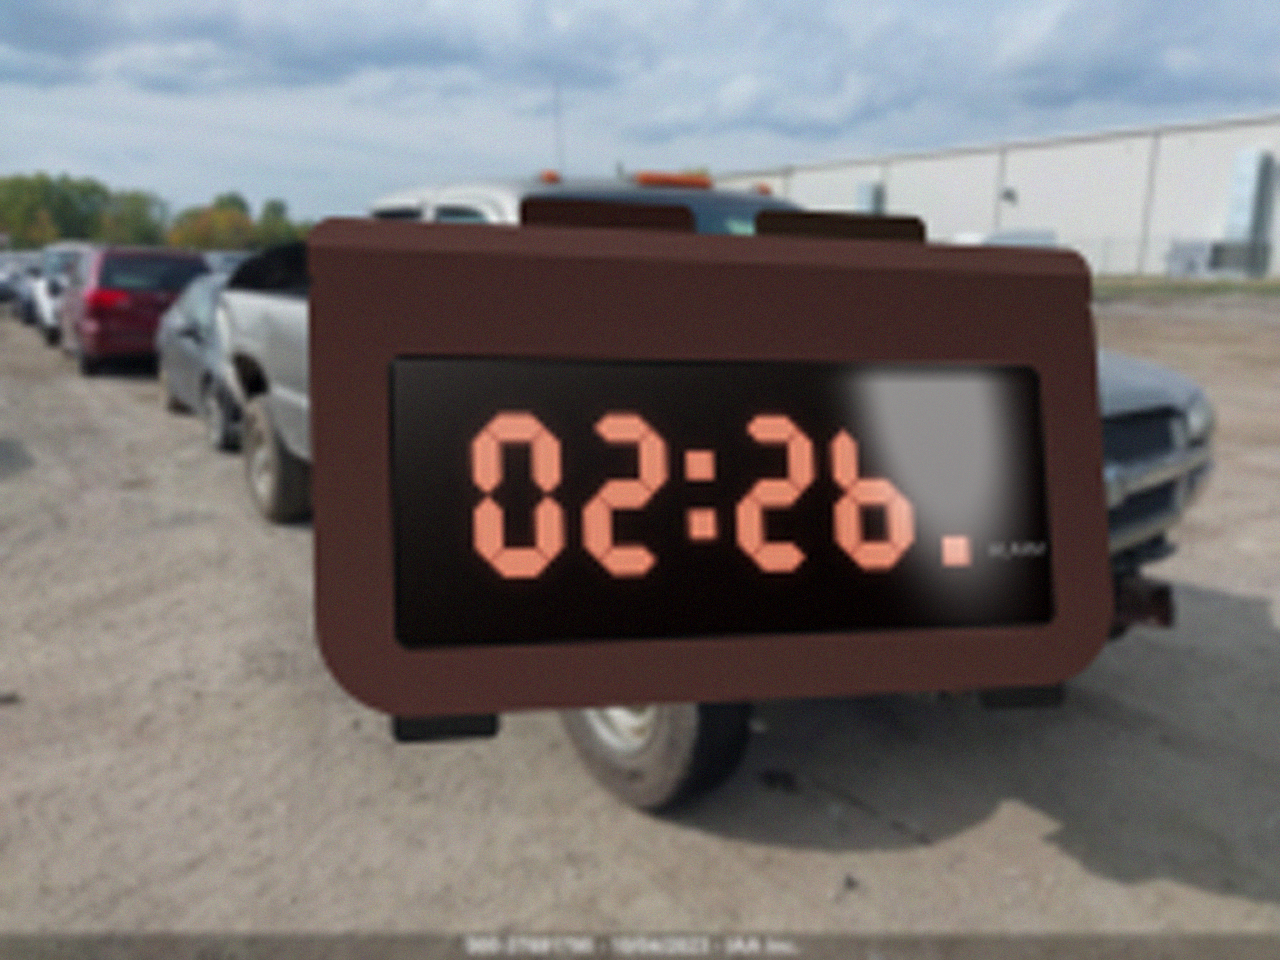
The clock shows h=2 m=26
